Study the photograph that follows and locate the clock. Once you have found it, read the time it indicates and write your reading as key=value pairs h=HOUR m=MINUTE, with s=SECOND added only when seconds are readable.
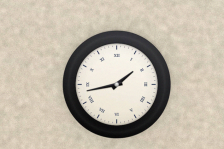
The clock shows h=1 m=43
